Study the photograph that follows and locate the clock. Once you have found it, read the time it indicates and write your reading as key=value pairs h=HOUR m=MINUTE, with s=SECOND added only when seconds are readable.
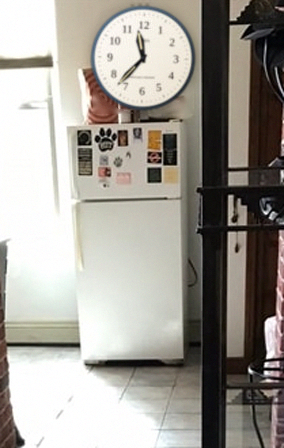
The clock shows h=11 m=37
